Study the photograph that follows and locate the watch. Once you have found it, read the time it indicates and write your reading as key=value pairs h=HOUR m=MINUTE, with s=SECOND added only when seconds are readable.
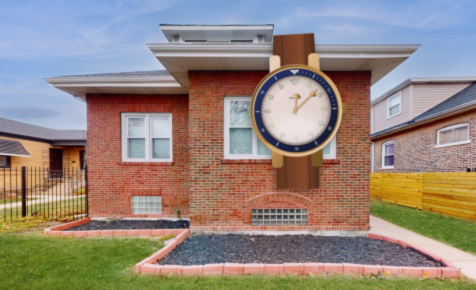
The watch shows h=12 m=8
